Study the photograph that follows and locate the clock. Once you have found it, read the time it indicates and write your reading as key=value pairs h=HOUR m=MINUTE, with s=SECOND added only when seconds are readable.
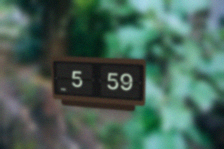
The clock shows h=5 m=59
